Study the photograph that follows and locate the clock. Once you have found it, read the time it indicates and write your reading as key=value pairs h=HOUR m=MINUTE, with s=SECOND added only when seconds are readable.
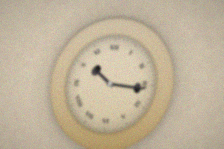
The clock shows h=10 m=16
